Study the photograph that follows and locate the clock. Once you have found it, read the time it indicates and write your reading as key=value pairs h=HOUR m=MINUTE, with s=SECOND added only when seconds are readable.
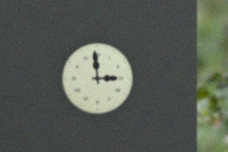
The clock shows h=2 m=59
